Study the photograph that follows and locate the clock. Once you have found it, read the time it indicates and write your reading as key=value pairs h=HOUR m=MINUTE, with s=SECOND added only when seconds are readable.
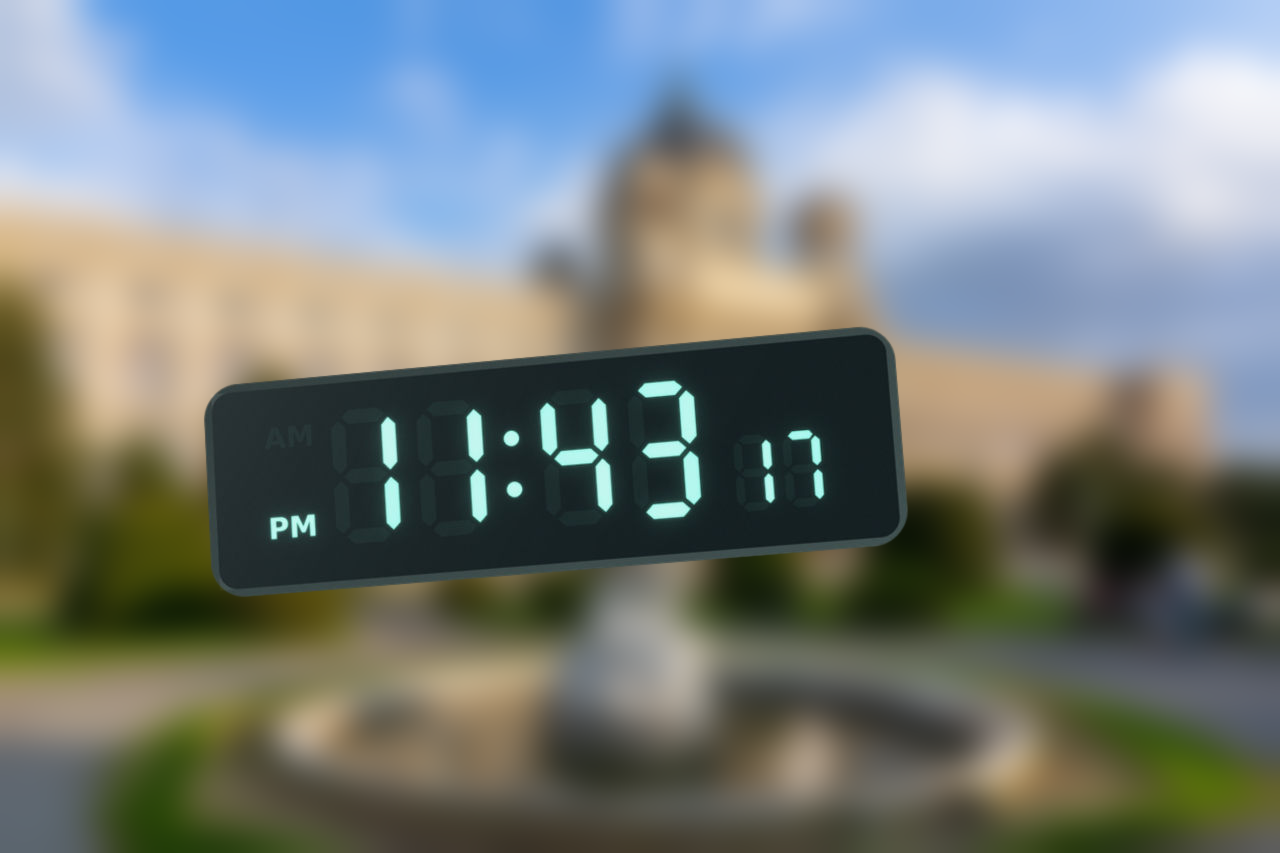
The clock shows h=11 m=43 s=17
